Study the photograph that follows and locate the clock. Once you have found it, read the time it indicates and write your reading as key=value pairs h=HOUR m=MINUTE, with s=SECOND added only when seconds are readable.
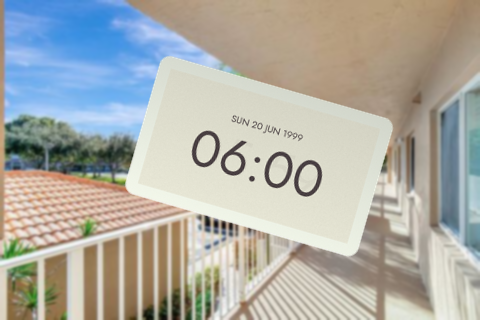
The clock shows h=6 m=0
